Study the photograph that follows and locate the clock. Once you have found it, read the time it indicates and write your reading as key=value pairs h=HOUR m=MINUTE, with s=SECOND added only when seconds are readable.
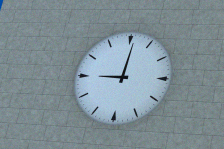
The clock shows h=9 m=1
